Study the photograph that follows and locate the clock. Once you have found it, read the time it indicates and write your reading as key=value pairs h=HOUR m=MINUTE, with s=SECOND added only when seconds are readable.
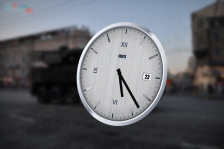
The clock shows h=5 m=23
